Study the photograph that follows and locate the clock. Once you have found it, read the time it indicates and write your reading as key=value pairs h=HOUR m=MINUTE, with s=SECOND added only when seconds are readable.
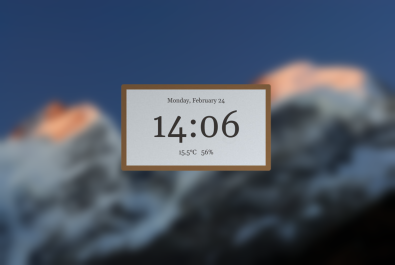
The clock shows h=14 m=6
